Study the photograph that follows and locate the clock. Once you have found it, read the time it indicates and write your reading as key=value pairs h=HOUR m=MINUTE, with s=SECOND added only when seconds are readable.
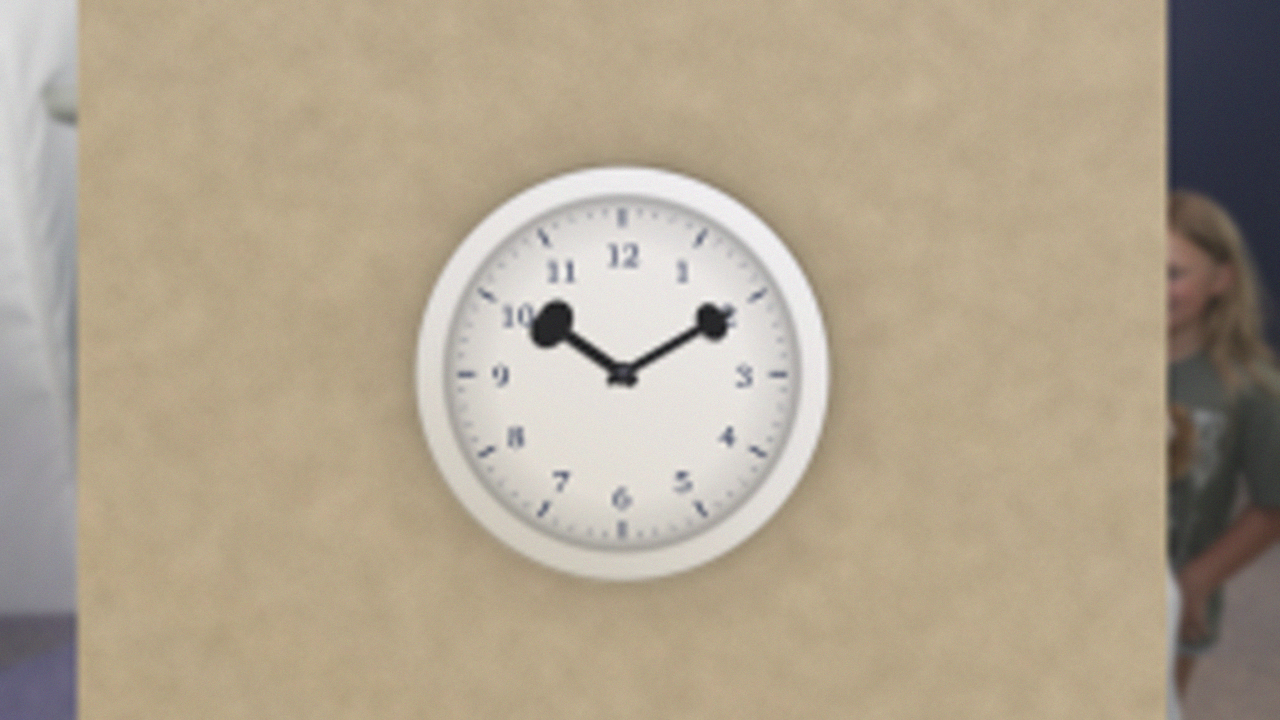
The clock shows h=10 m=10
